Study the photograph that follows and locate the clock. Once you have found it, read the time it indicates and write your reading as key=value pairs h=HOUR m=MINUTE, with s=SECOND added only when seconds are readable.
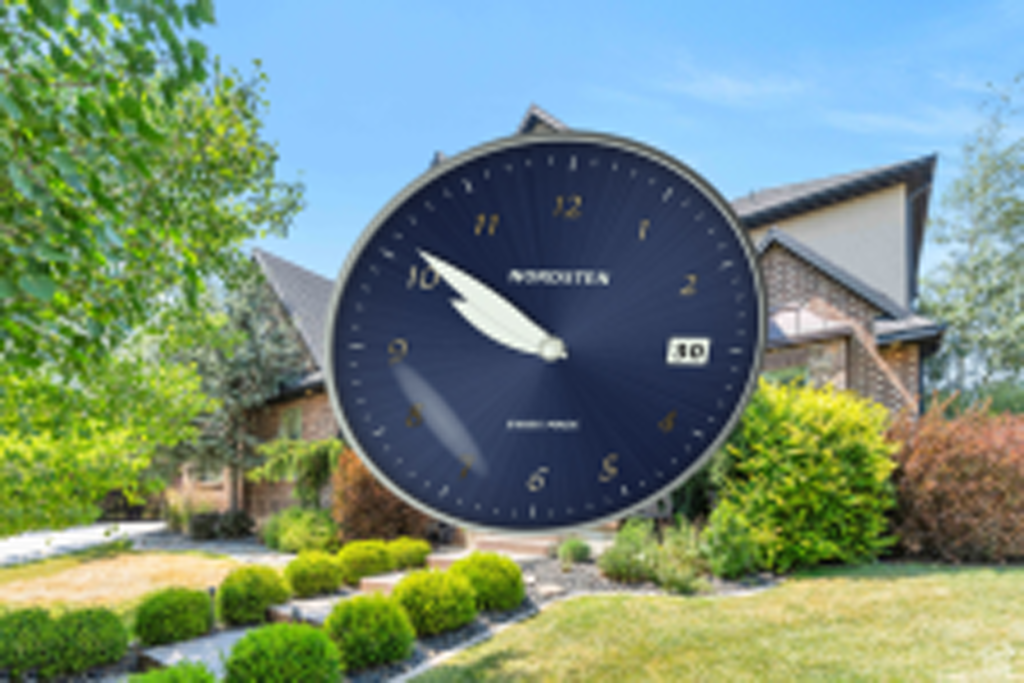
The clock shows h=9 m=51
